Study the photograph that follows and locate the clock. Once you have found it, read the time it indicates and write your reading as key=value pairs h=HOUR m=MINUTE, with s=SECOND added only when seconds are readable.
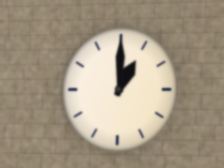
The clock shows h=1 m=0
